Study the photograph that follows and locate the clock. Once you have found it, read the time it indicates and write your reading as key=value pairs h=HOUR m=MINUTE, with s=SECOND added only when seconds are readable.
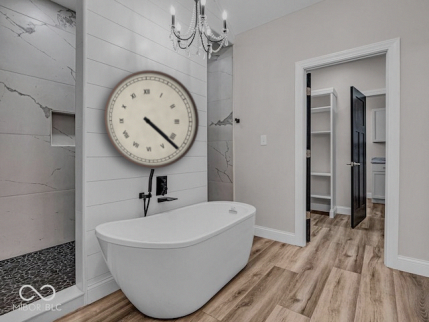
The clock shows h=4 m=22
